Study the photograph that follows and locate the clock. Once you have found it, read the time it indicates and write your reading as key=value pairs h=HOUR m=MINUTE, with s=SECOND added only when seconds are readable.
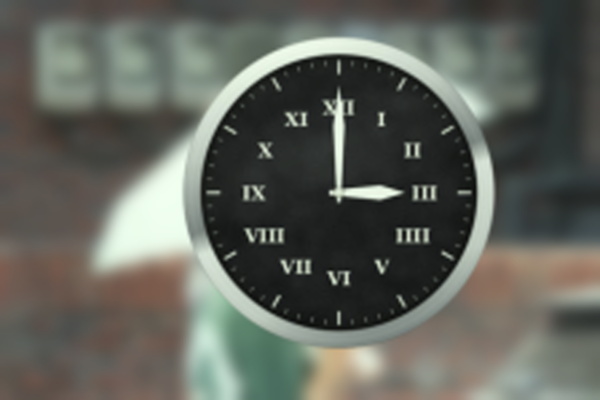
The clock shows h=3 m=0
